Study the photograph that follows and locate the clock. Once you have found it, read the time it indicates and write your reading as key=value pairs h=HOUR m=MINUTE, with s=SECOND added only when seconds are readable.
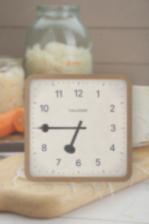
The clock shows h=6 m=45
